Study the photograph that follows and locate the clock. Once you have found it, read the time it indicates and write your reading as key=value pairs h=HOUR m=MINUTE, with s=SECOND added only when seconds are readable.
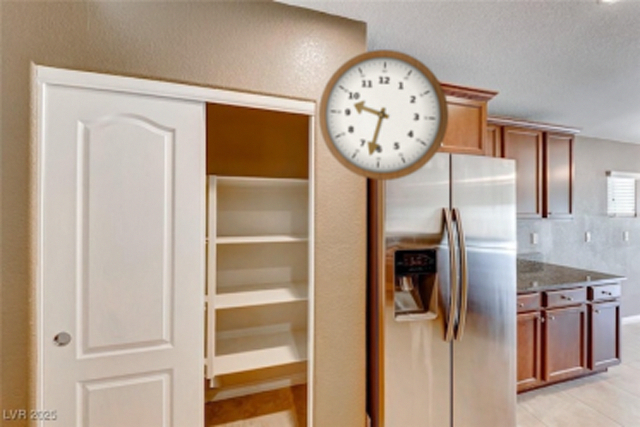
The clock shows h=9 m=32
